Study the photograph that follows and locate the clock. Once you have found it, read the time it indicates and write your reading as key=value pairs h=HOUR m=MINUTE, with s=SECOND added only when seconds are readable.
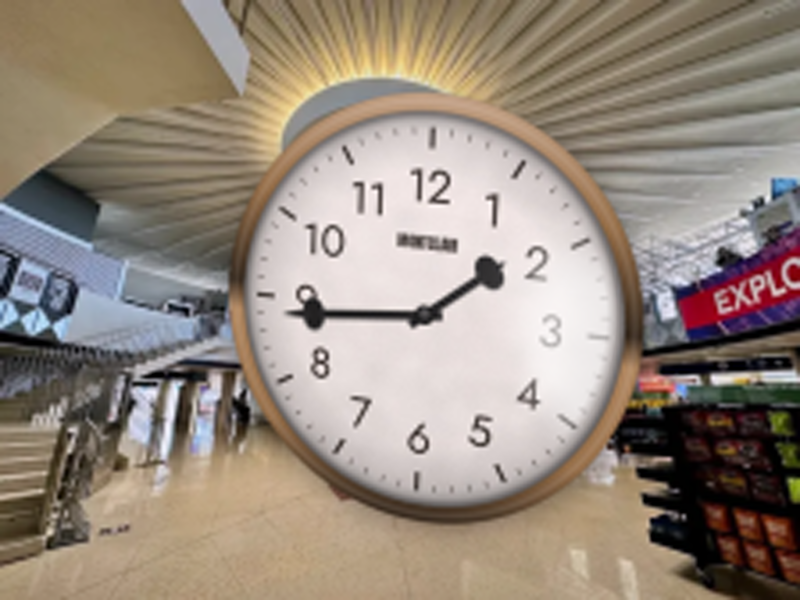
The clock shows h=1 m=44
